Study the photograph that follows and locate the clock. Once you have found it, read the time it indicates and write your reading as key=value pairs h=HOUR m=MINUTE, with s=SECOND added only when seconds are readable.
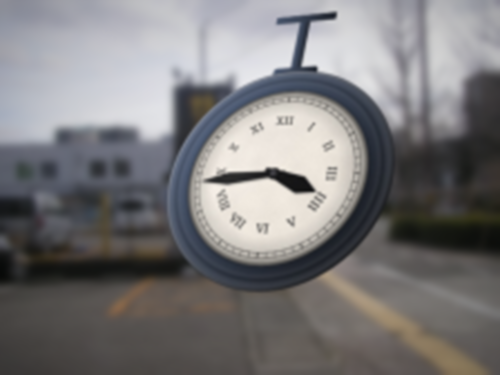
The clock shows h=3 m=44
